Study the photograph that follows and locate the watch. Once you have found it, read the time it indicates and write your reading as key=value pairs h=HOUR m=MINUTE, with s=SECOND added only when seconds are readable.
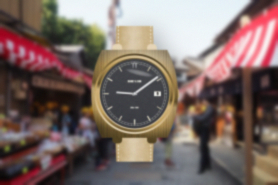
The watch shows h=9 m=9
